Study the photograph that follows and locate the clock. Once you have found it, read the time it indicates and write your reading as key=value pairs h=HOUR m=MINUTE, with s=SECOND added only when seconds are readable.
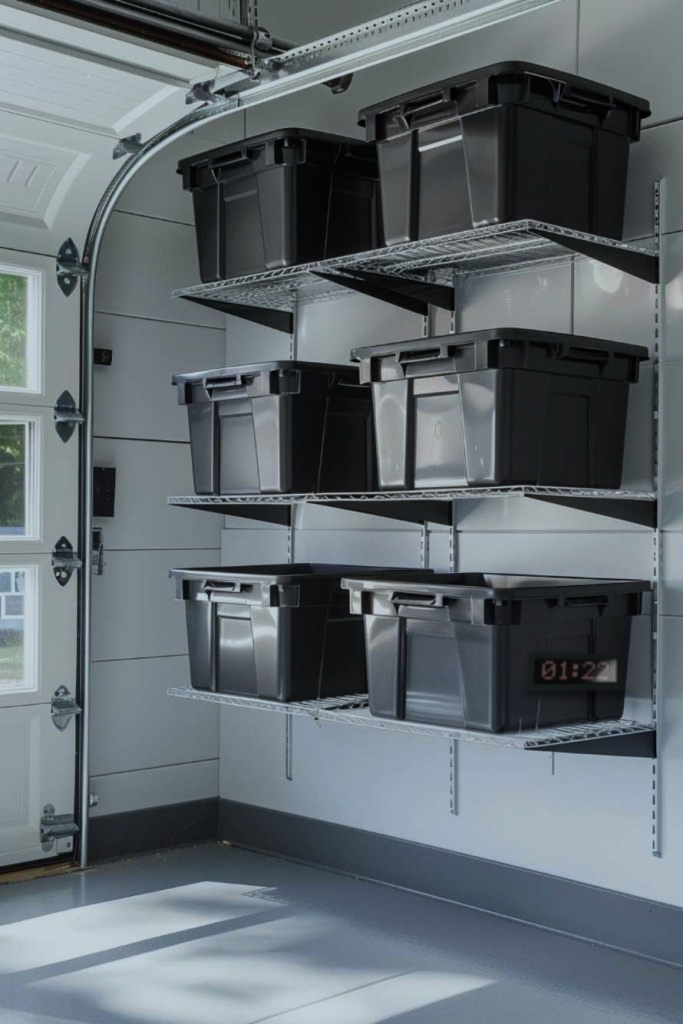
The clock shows h=1 m=22
